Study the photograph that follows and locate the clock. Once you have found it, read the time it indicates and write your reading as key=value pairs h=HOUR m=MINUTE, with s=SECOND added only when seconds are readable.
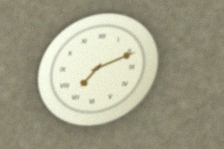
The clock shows h=7 m=11
